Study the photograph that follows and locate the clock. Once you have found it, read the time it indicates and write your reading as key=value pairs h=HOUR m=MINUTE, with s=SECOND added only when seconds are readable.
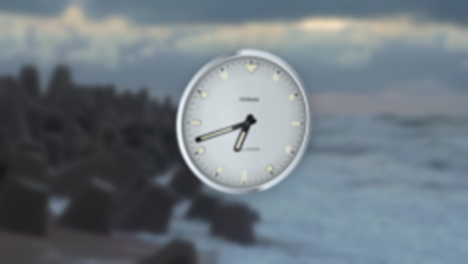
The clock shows h=6 m=42
